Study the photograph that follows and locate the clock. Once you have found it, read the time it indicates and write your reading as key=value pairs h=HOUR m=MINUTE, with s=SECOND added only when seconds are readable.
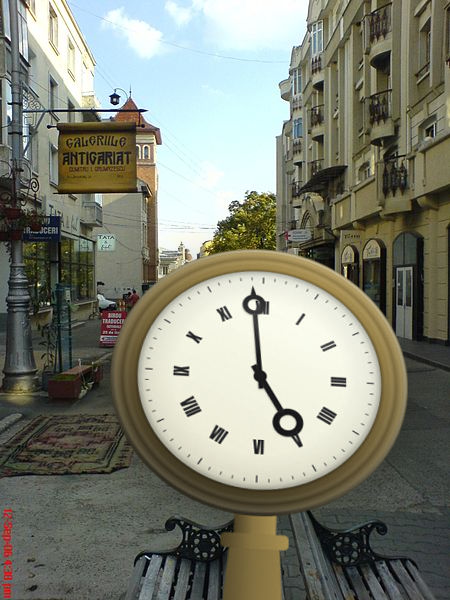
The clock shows h=4 m=59
